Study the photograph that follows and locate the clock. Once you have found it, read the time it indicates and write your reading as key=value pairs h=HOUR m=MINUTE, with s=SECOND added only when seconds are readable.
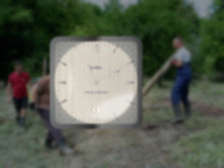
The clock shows h=11 m=10
